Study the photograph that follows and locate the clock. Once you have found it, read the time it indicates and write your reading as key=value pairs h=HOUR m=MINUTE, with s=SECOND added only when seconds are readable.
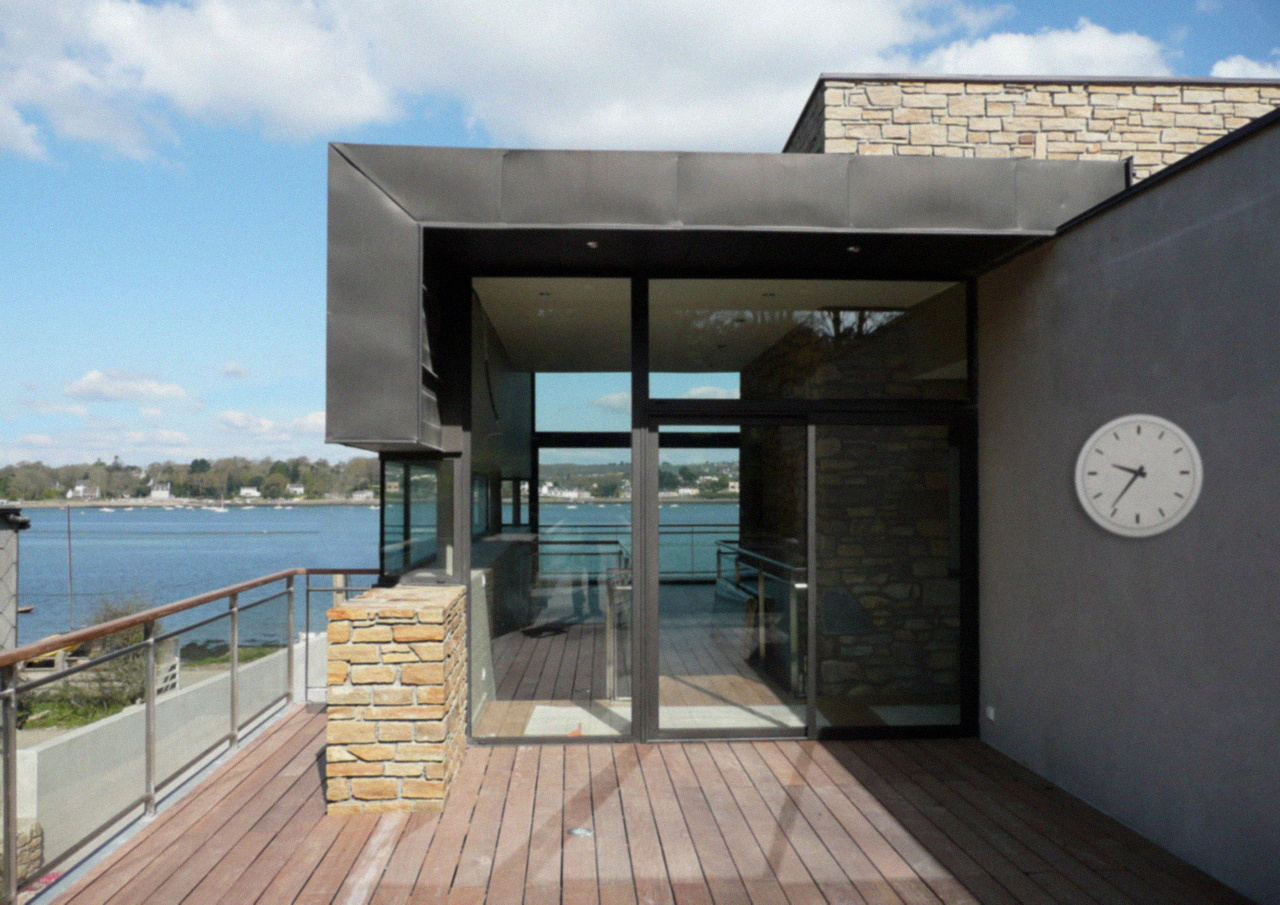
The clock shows h=9 m=36
